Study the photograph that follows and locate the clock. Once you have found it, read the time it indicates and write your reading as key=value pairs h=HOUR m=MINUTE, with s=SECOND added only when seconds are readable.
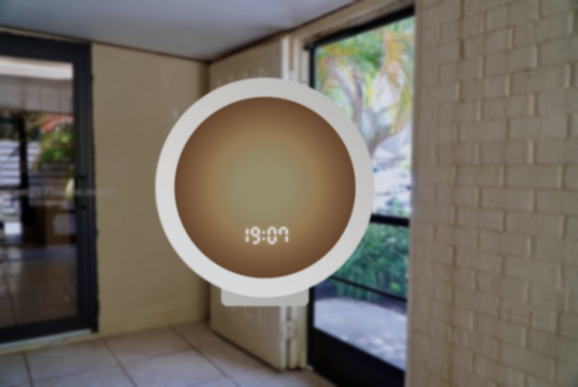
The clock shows h=19 m=7
